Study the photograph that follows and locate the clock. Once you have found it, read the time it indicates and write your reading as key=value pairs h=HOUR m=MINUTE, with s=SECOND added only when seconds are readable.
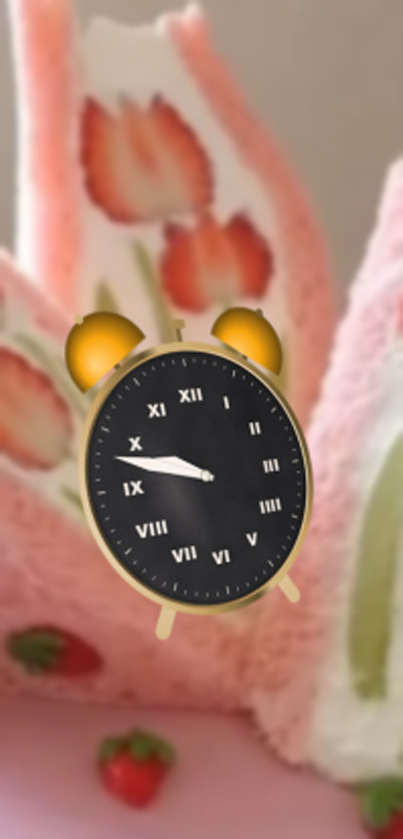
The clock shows h=9 m=48
